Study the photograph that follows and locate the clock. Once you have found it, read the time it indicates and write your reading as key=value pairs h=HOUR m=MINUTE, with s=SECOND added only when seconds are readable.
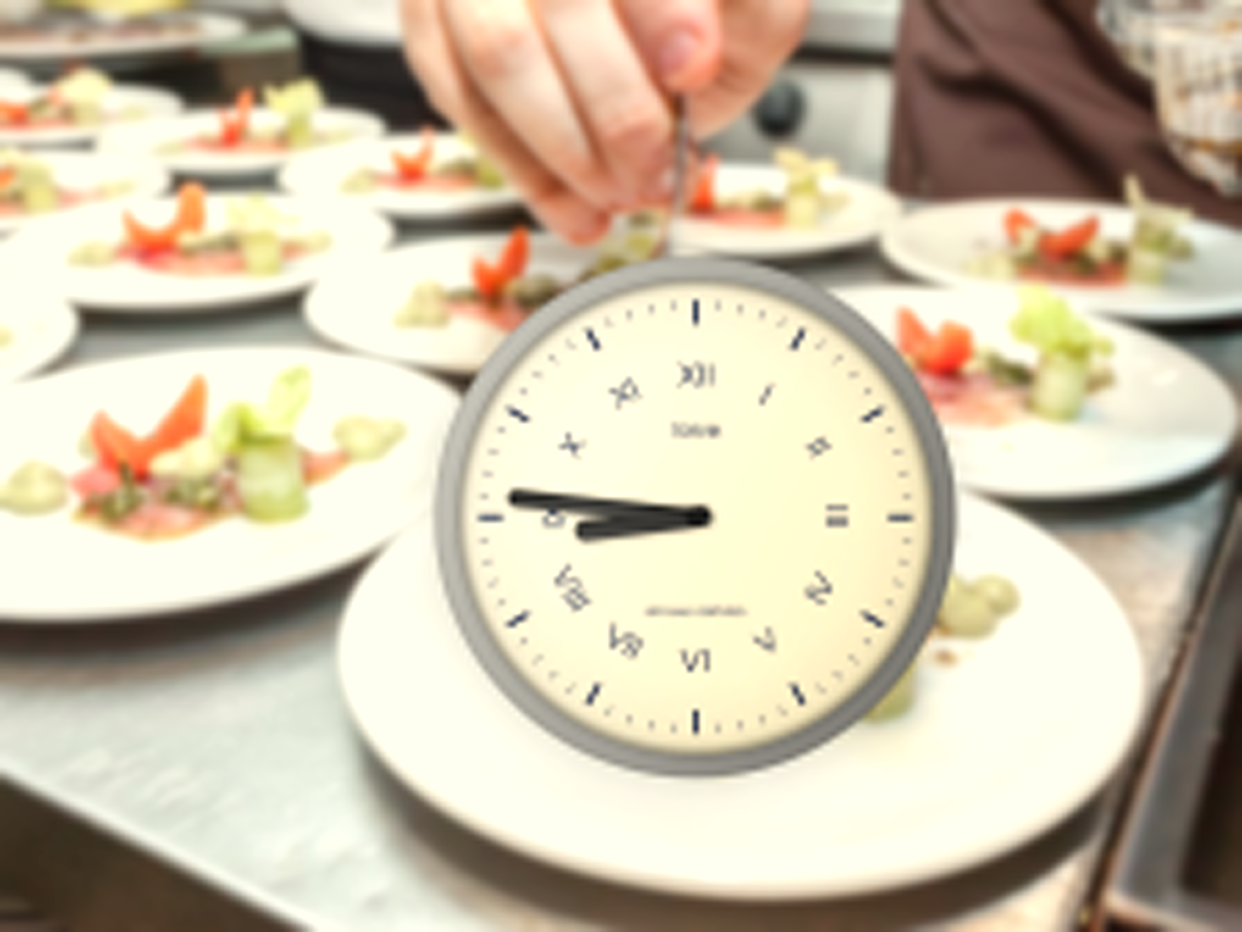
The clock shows h=8 m=46
